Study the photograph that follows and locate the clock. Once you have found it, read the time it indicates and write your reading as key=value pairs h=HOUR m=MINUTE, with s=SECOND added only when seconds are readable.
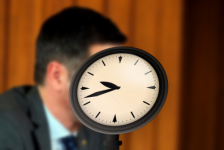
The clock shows h=9 m=42
